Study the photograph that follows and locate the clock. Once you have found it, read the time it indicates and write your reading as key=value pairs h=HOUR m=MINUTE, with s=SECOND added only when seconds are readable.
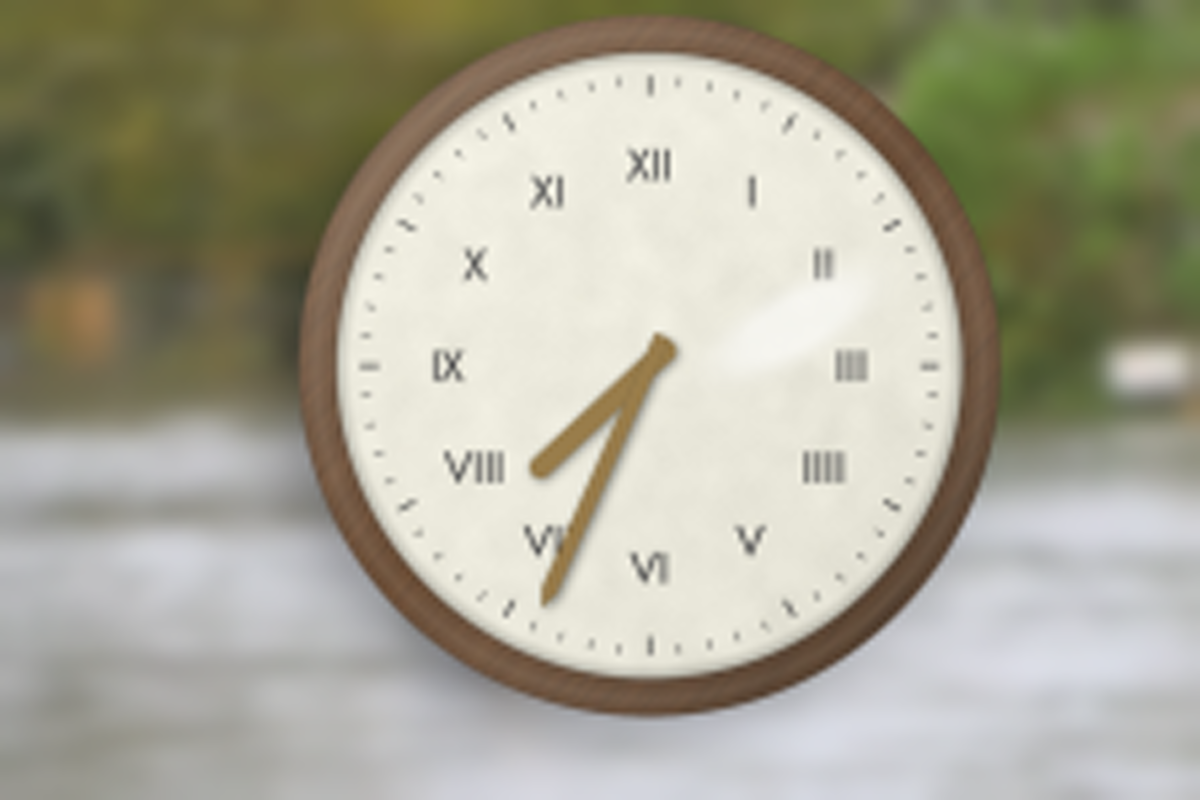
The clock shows h=7 m=34
